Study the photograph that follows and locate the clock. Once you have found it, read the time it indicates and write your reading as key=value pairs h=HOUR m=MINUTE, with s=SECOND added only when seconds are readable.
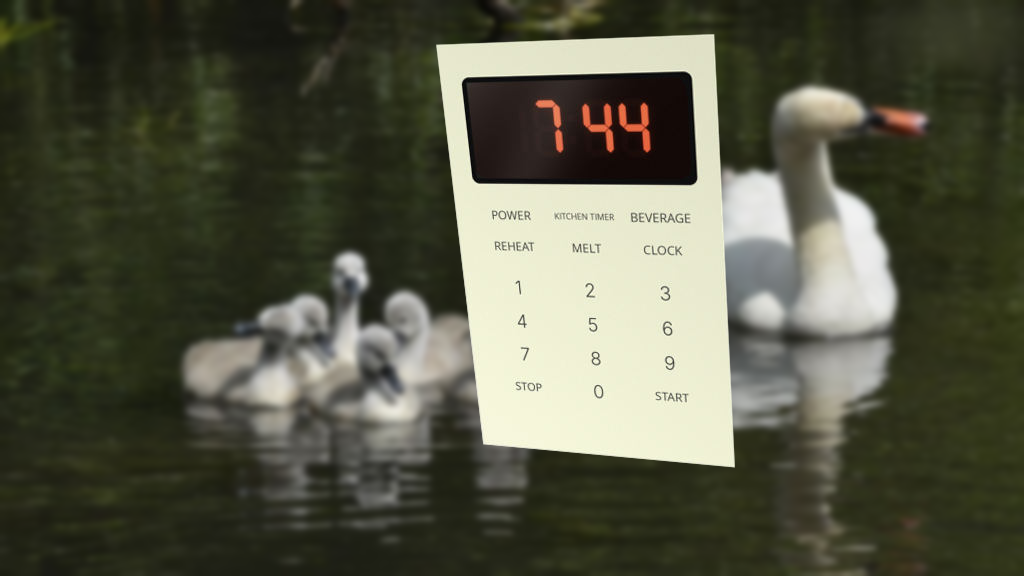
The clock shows h=7 m=44
